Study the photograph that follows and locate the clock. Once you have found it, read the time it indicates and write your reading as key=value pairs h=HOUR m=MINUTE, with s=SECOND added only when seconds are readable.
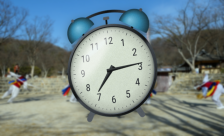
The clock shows h=7 m=14
